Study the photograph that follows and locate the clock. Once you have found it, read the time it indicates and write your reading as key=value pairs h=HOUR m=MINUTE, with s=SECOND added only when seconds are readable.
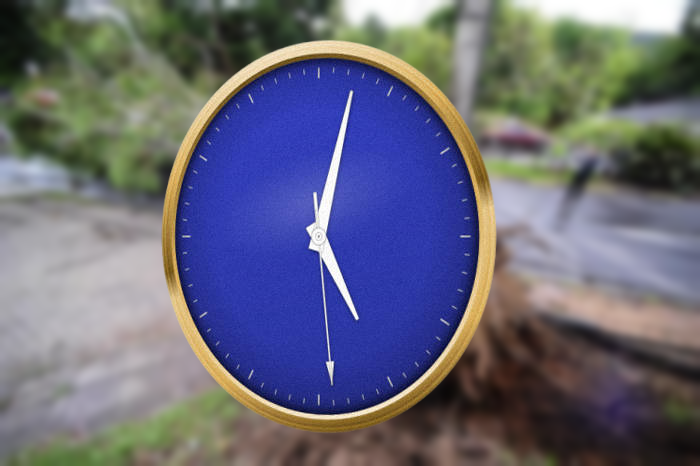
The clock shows h=5 m=2 s=29
